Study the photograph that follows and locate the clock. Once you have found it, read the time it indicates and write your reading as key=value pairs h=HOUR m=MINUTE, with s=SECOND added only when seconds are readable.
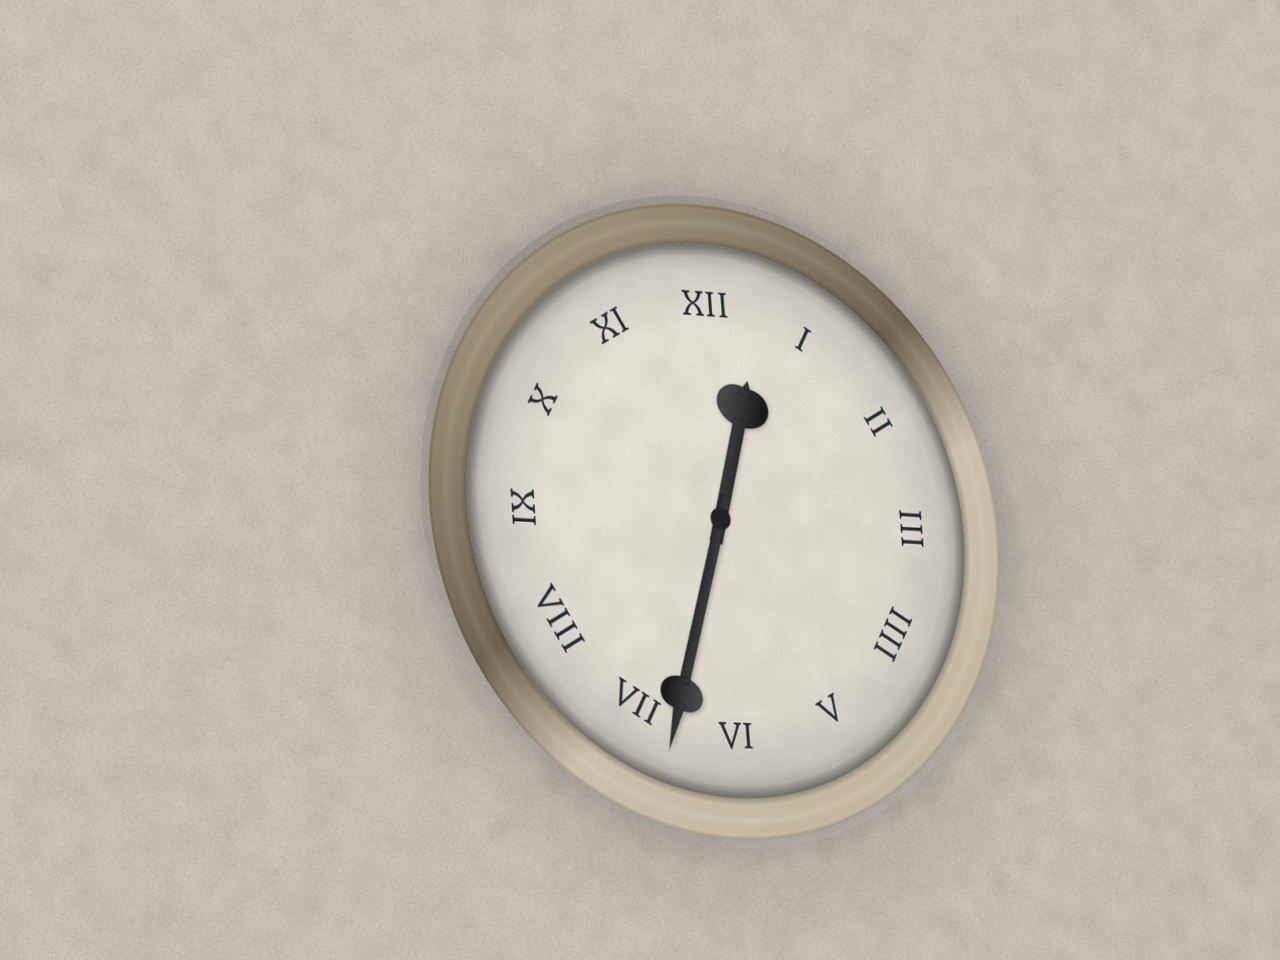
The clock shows h=12 m=33
